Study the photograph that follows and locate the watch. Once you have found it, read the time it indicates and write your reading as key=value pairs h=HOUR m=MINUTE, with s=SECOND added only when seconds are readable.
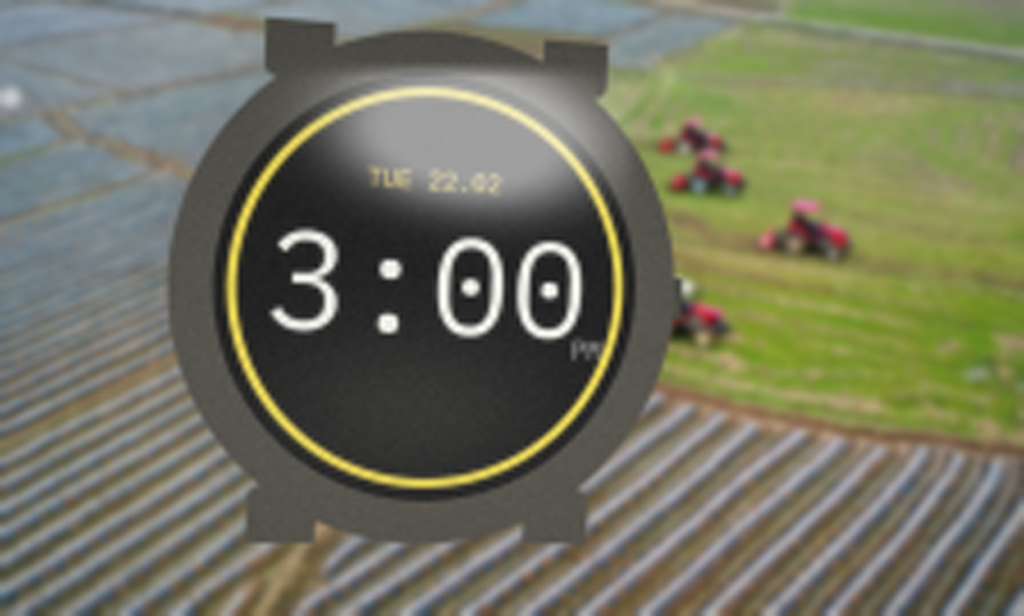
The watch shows h=3 m=0
